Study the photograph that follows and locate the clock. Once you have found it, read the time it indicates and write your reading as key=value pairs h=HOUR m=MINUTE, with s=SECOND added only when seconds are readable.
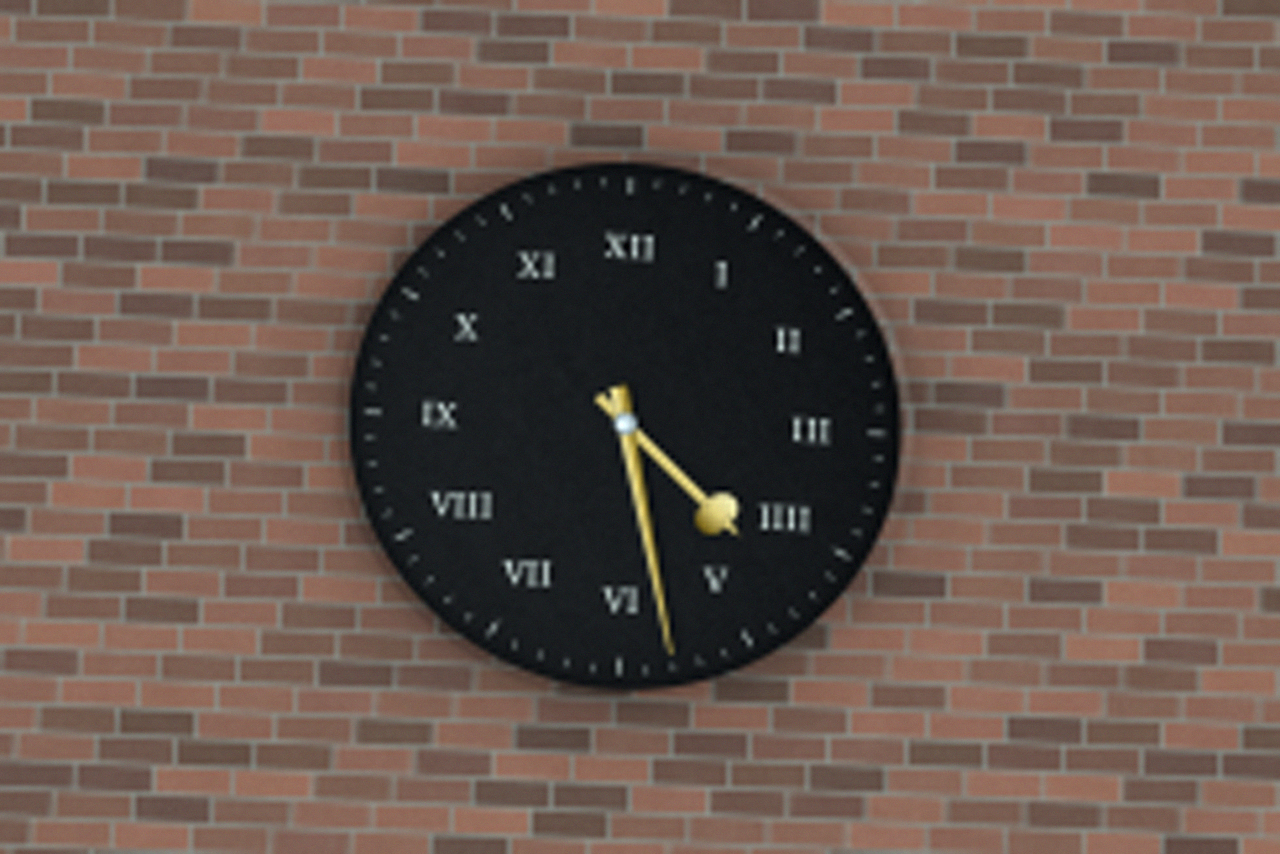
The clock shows h=4 m=28
